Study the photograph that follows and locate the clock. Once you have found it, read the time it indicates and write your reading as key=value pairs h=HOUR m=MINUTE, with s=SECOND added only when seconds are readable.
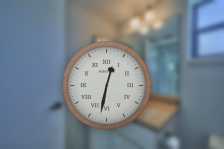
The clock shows h=12 m=32
